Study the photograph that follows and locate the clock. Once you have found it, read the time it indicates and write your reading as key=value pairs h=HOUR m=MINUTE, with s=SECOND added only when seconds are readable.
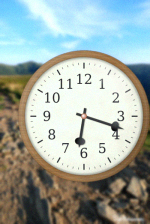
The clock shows h=6 m=18
